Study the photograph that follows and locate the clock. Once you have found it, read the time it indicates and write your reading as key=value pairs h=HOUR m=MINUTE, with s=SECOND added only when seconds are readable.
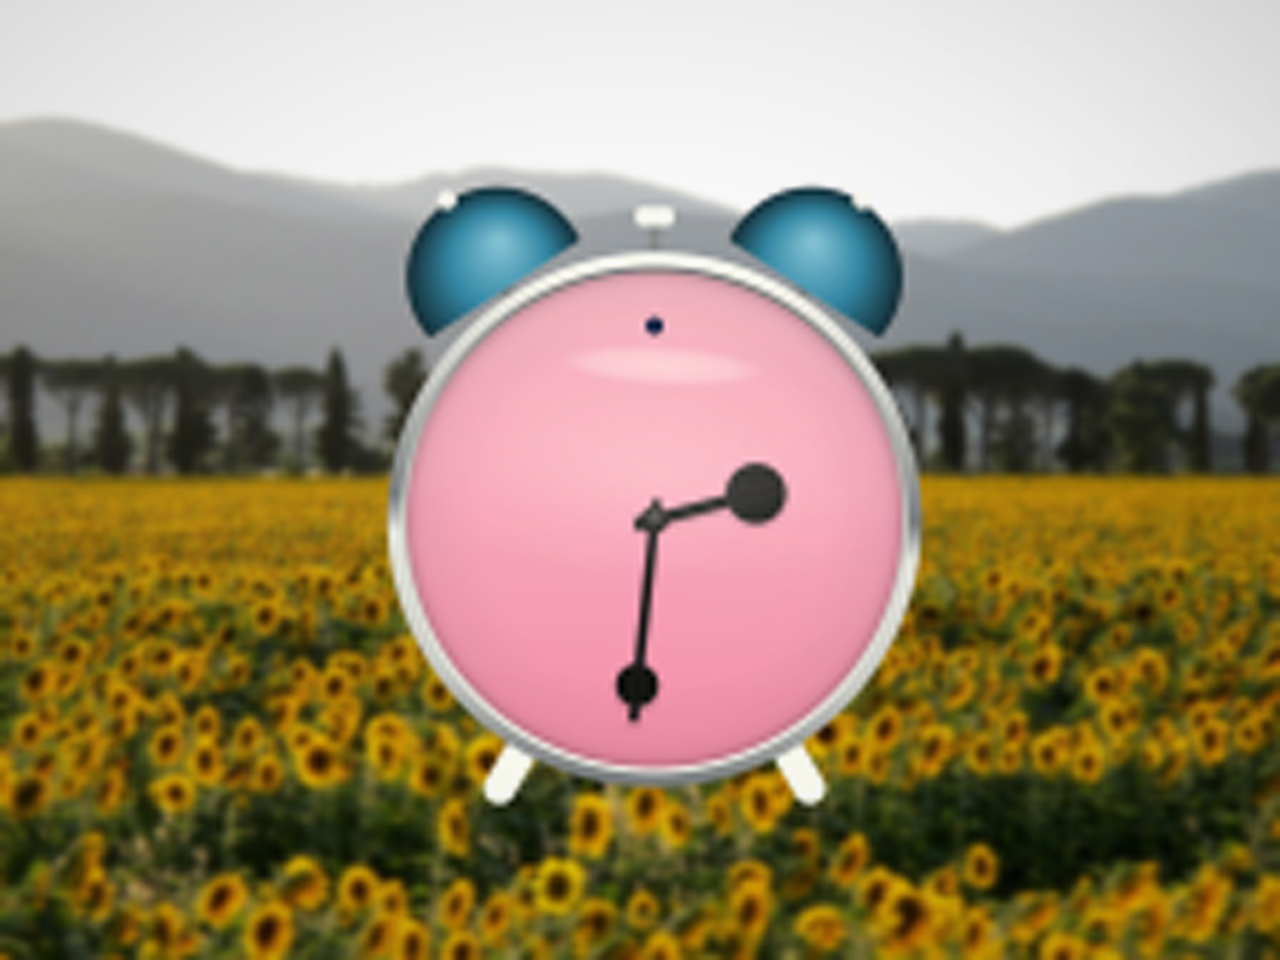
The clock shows h=2 m=31
